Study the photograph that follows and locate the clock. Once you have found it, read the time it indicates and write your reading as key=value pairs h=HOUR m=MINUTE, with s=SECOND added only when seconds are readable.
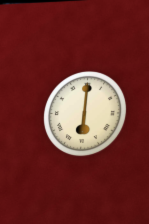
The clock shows h=6 m=0
